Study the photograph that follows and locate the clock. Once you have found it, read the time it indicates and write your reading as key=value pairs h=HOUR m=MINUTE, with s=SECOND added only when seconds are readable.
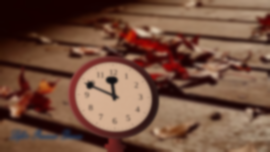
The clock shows h=11 m=49
